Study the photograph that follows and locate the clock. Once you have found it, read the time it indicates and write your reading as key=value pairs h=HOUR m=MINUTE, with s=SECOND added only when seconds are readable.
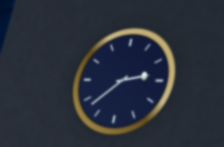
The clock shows h=2 m=38
